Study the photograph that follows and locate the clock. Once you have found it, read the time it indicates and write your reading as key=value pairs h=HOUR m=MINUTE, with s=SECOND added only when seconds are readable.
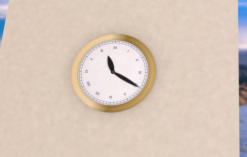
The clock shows h=11 m=20
